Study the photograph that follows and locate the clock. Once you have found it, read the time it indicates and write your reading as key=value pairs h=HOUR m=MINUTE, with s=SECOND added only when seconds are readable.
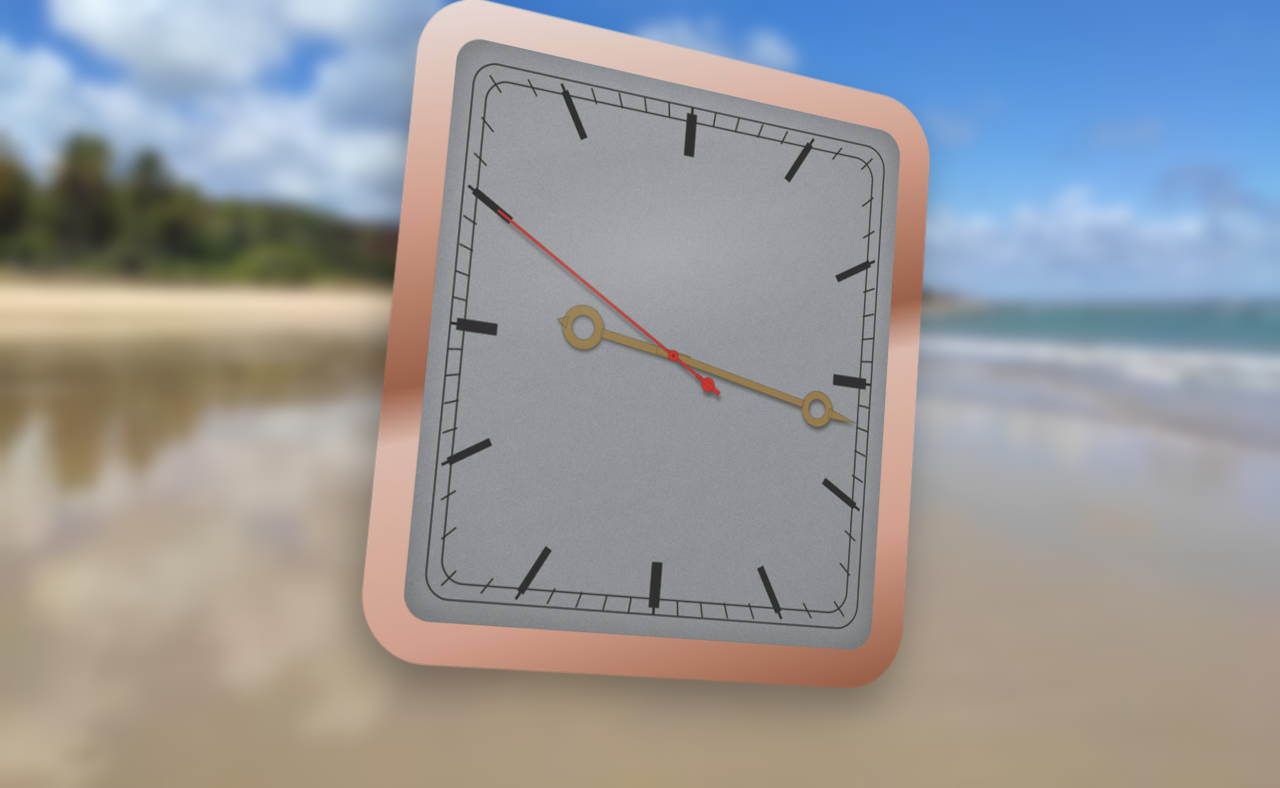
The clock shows h=9 m=16 s=50
